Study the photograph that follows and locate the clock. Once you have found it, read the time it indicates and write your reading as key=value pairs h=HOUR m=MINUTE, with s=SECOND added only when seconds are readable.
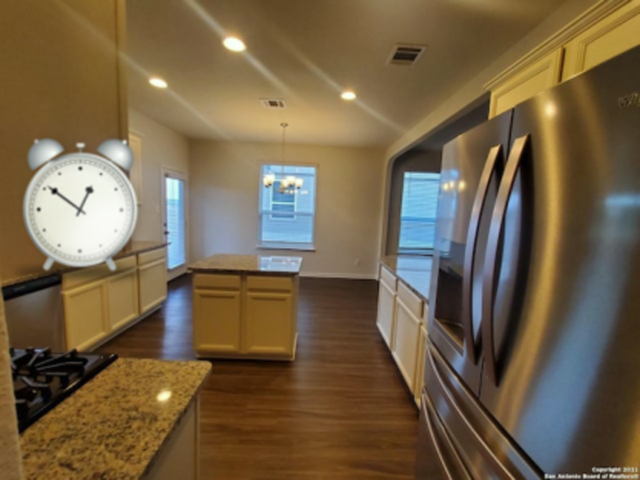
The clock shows h=12 m=51
